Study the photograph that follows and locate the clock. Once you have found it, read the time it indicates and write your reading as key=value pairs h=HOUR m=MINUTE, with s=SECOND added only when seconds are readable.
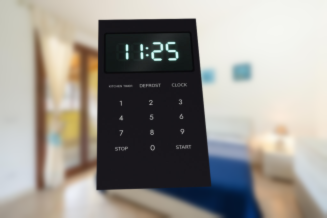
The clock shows h=11 m=25
